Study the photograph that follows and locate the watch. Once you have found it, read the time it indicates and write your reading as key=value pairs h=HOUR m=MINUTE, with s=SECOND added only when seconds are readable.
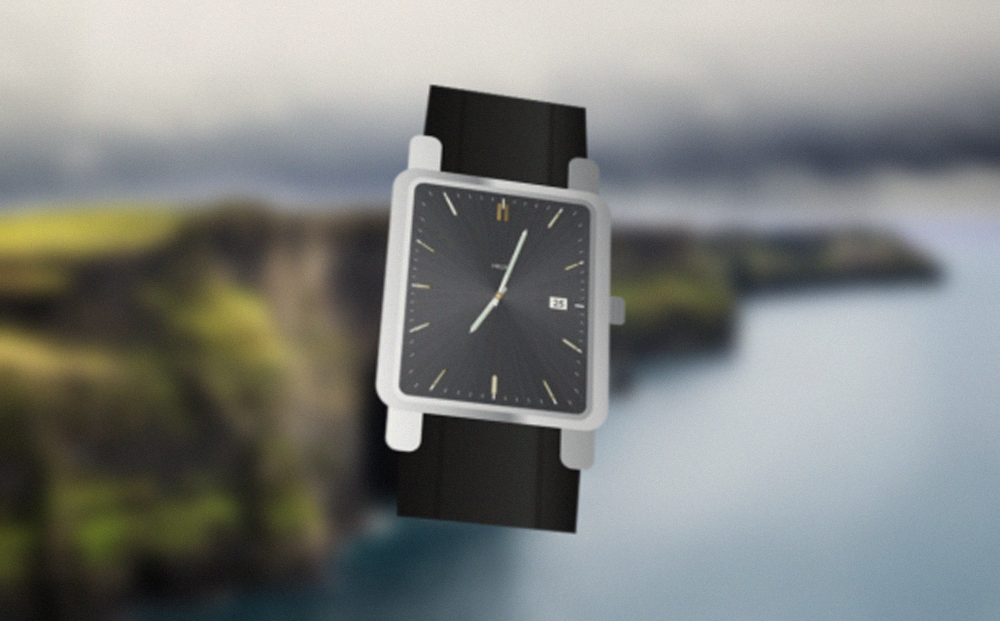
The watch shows h=7 m=3
